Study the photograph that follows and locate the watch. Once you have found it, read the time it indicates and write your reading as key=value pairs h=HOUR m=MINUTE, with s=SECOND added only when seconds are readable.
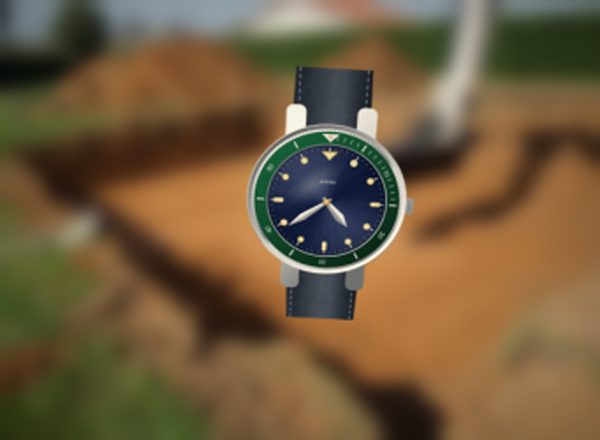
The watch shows h=4 m=39
